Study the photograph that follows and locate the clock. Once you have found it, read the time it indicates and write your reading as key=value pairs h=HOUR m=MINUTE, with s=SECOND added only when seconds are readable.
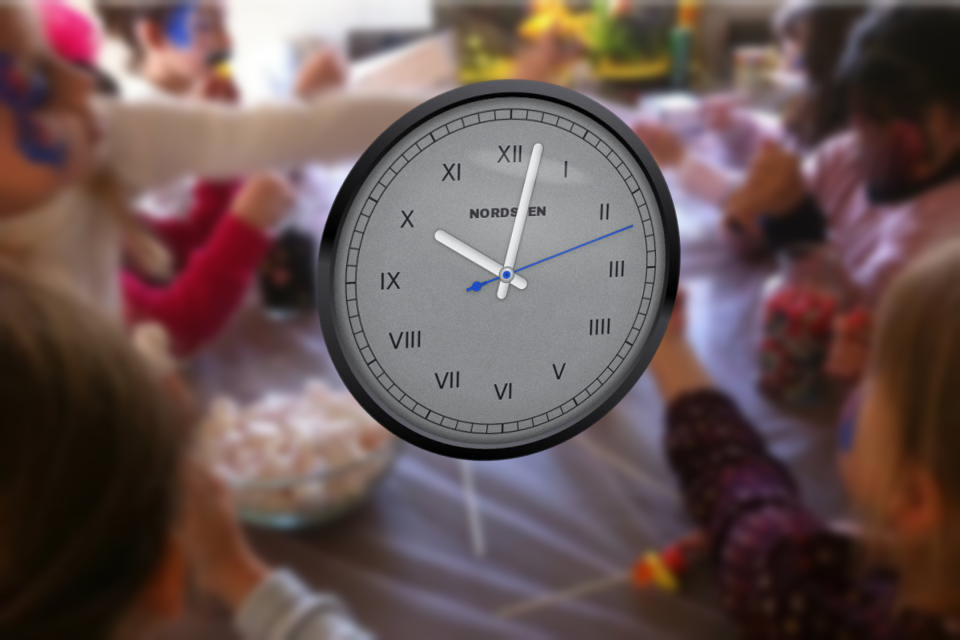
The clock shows h=10 m=2 s=12
